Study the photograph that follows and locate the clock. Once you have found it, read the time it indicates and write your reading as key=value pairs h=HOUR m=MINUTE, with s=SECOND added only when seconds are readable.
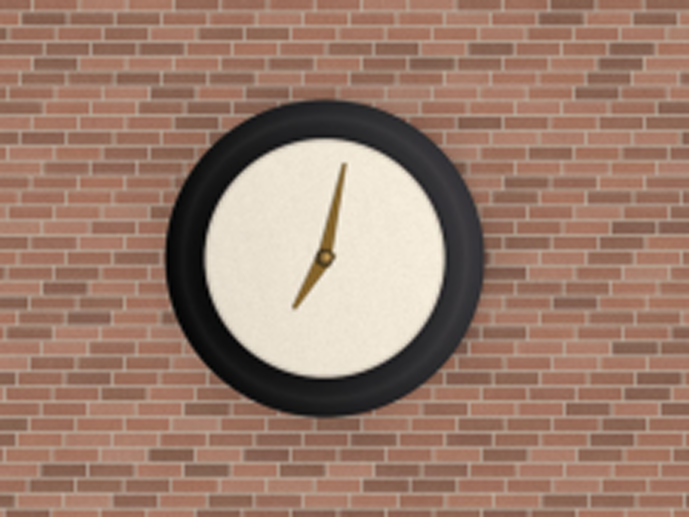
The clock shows h=7 m=2
